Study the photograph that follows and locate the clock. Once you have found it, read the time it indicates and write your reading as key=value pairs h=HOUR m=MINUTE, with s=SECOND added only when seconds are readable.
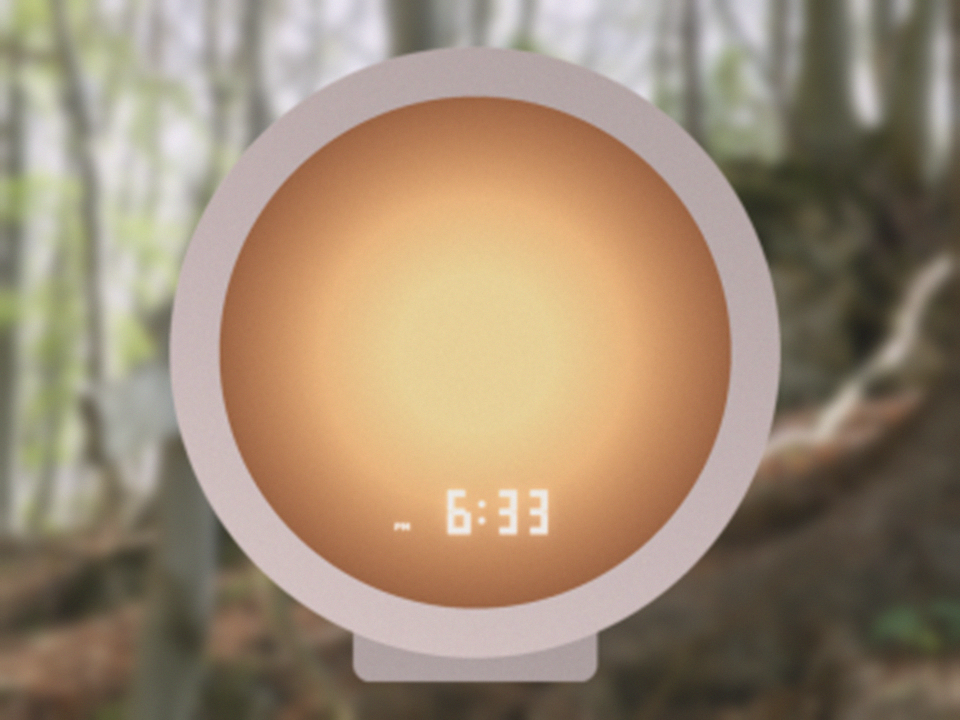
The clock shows h=6 m=33
